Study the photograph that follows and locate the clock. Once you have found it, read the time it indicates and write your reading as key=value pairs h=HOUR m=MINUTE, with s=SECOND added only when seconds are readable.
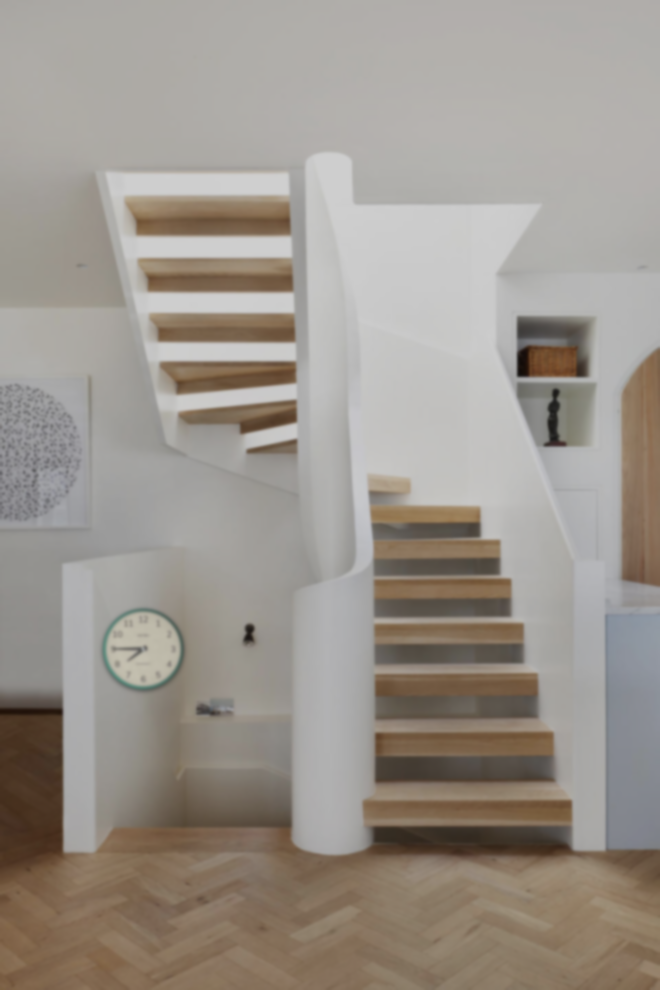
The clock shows h=7 m=45
